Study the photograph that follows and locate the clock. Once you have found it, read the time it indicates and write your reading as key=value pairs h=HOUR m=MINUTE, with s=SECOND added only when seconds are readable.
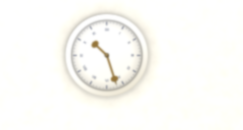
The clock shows h=10 m=27
